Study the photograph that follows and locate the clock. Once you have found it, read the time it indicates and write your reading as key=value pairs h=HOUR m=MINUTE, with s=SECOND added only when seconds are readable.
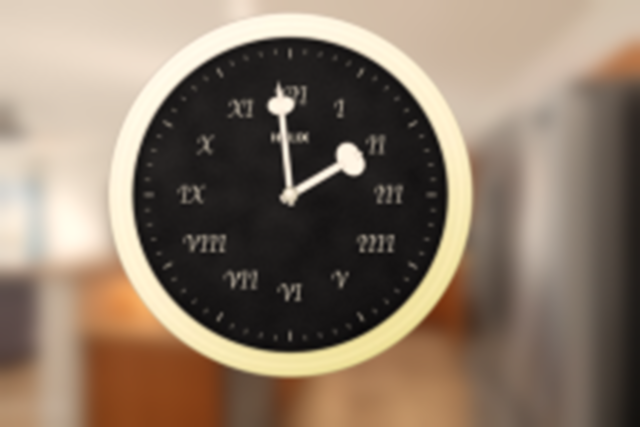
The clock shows h=1 m=59
